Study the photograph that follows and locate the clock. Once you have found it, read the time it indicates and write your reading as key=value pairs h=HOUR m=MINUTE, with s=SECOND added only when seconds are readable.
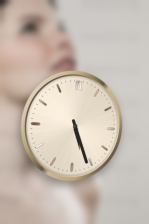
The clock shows h=5 m=26
